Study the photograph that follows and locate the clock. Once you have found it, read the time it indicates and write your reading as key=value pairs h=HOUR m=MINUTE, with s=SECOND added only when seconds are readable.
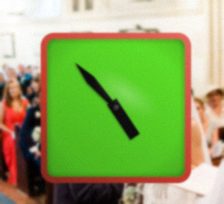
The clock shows h=4 m=53
